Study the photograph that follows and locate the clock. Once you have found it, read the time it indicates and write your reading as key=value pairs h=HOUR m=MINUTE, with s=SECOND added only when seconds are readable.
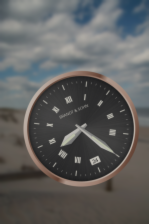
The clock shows h=8 m=25
